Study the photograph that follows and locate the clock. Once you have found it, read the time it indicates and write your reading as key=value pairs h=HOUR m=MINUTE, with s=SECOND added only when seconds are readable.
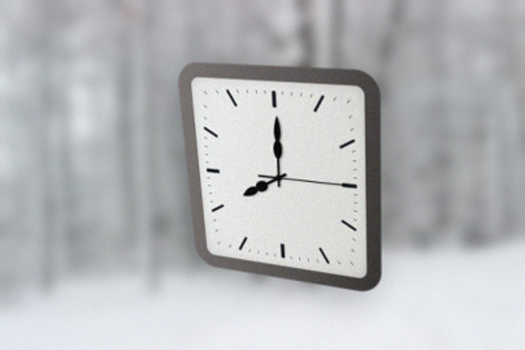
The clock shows h=8 m=0 s=15
